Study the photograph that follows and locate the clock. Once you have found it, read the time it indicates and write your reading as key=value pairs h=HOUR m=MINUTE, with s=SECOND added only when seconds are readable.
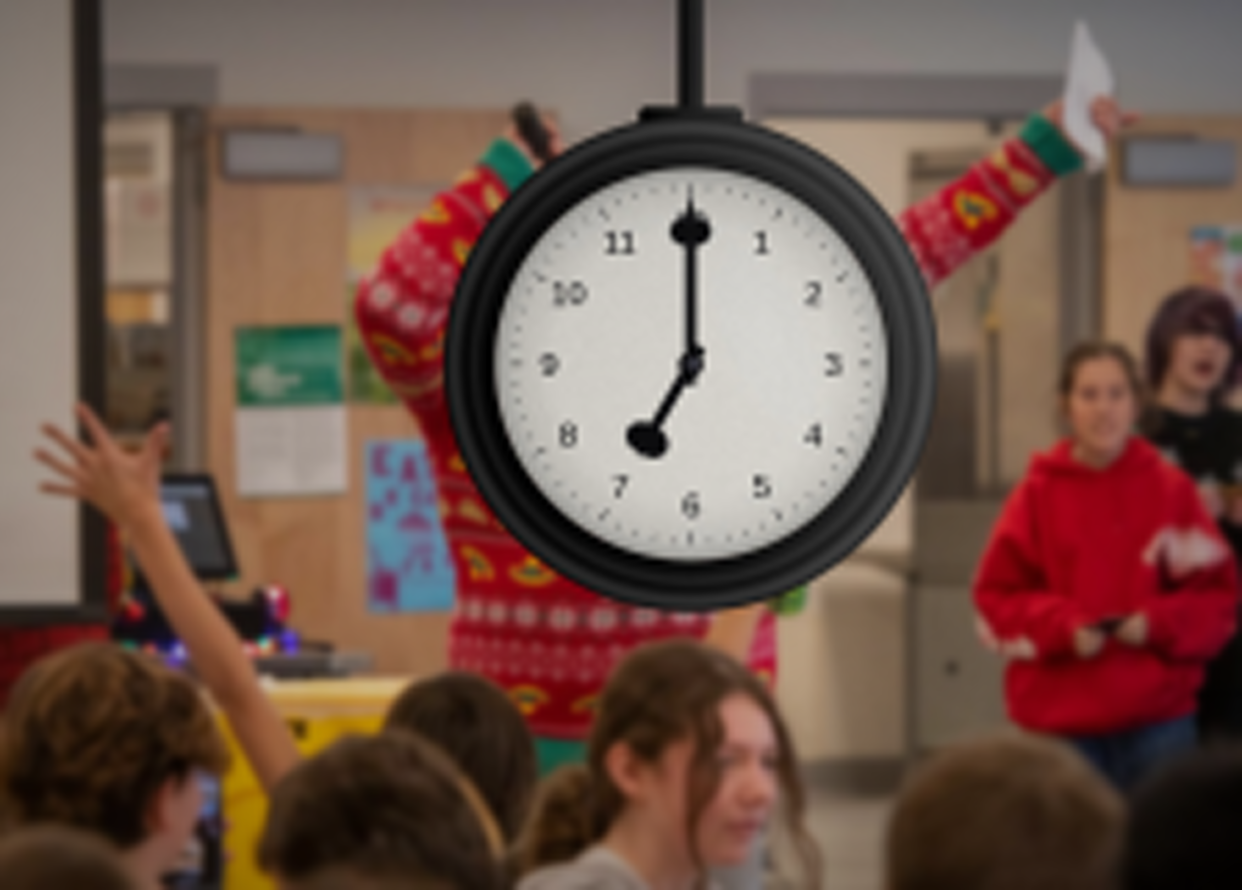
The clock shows h=7 m=0
